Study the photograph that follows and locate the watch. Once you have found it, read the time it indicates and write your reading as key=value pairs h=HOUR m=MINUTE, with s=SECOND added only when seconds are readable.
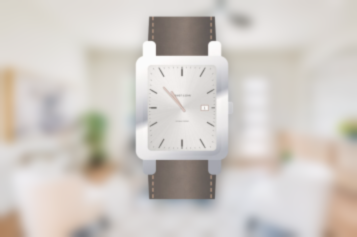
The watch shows h=10 m=53
